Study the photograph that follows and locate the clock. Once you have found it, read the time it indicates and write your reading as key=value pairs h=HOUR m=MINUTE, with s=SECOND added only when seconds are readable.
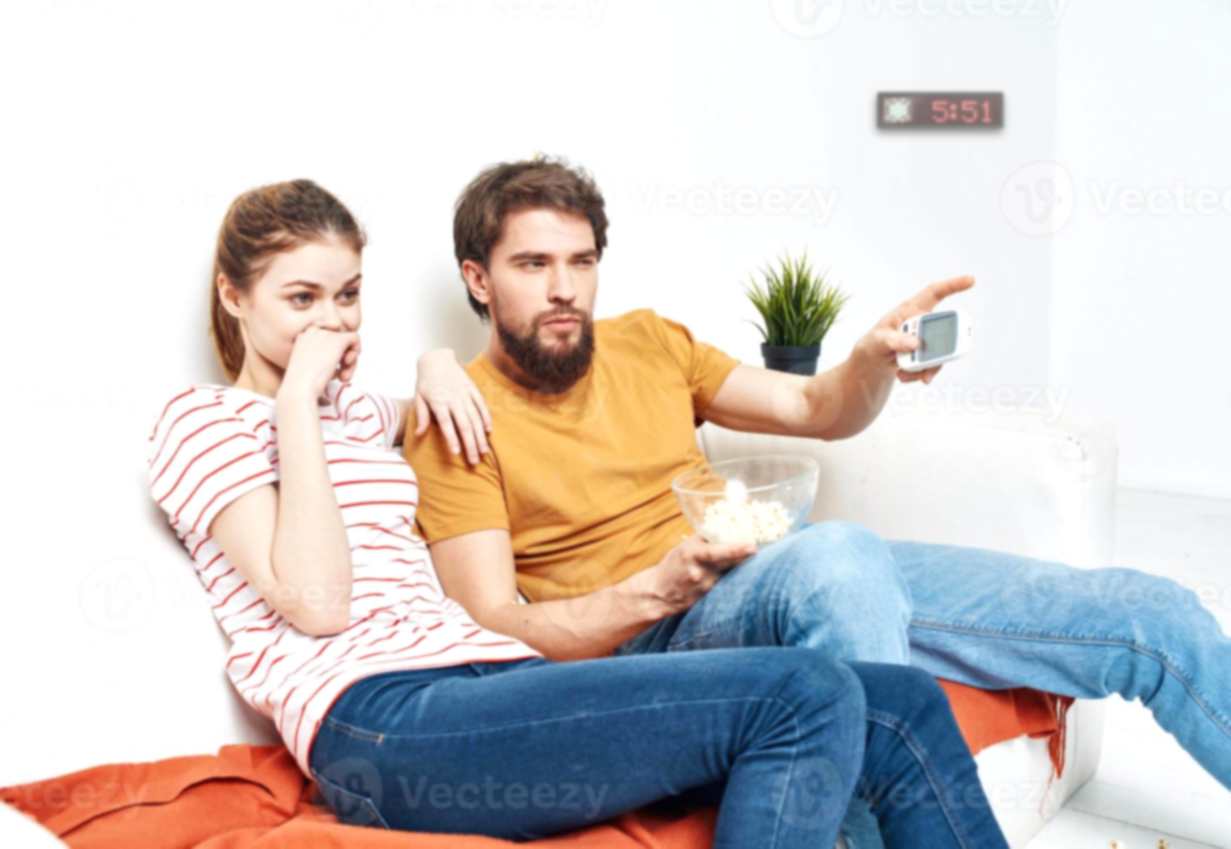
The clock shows h=5 m=51
